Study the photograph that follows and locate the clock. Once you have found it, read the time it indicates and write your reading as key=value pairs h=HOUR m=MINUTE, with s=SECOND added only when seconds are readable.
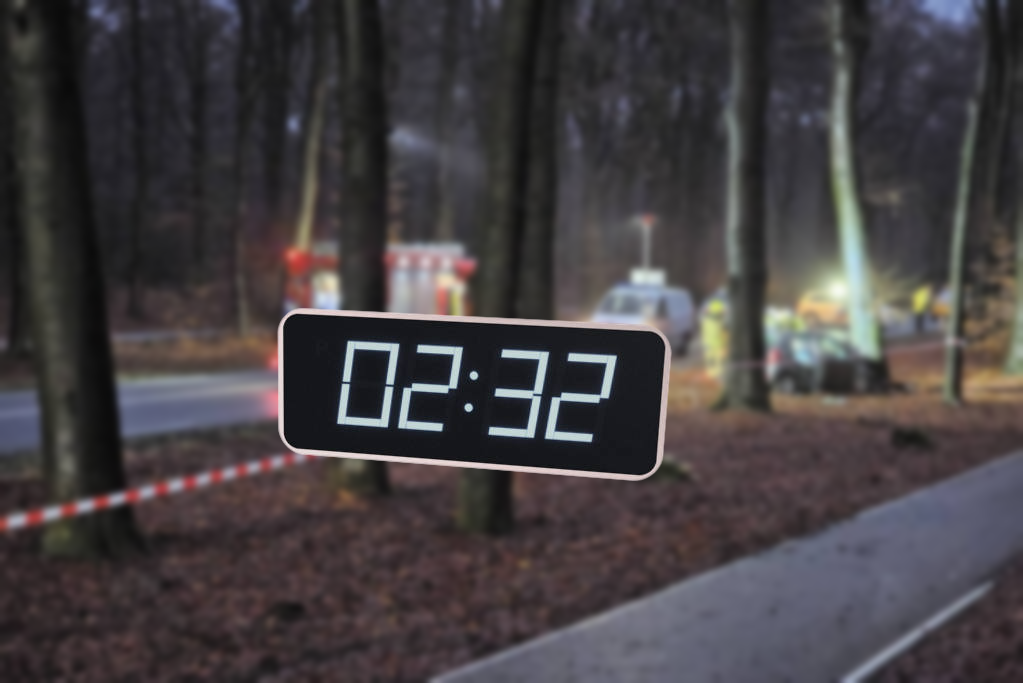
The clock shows h=2 m=32
